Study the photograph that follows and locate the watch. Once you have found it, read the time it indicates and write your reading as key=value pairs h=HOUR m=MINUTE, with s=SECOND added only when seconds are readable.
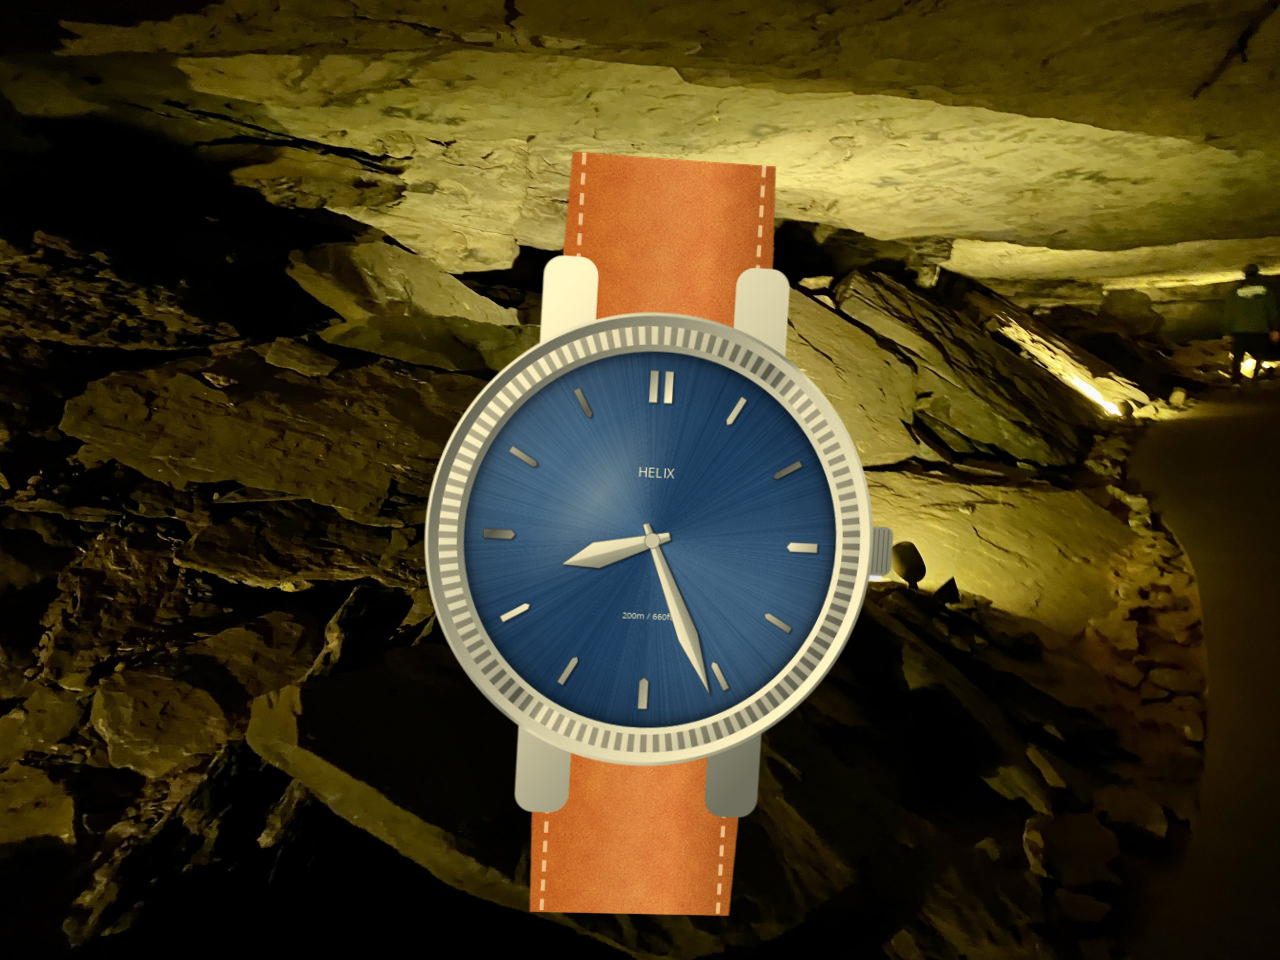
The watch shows h=8 m=26
